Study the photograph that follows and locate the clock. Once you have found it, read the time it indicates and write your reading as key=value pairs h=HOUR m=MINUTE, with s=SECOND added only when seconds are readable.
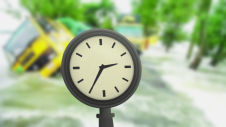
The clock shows h=2 m=35
